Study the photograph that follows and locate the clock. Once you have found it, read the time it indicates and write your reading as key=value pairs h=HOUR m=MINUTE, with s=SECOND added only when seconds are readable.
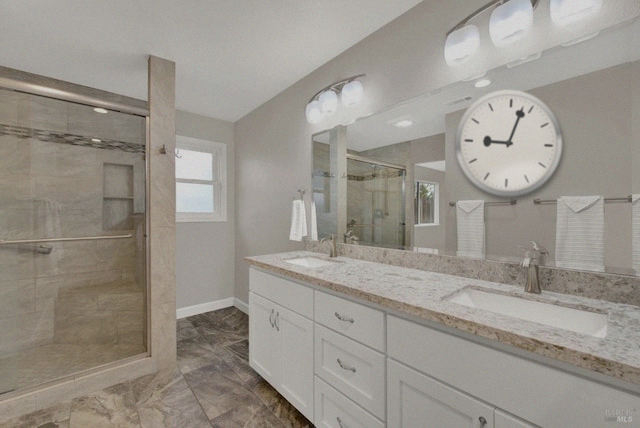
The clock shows h=9 m=3
